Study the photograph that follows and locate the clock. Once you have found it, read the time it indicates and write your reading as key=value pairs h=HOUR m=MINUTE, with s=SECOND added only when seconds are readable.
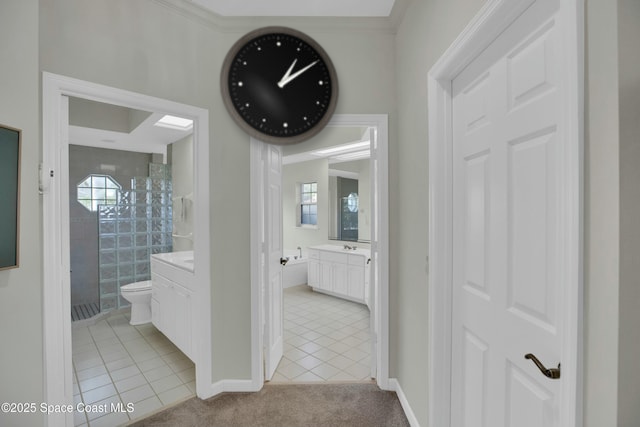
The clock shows h=1 m=10
